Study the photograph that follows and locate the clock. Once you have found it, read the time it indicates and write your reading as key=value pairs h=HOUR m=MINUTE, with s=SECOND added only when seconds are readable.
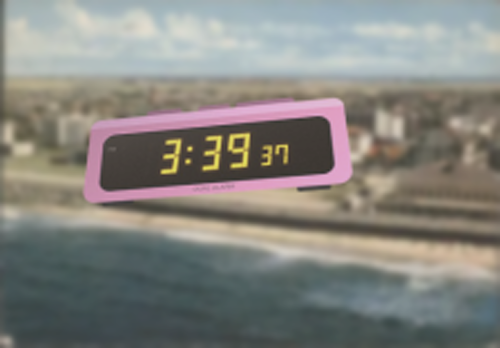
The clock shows h=3 m=39 s=37
